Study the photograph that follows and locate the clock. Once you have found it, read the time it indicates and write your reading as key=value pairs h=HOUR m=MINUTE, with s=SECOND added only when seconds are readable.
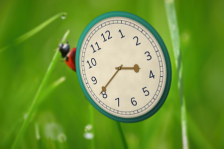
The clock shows h=3 m=41
